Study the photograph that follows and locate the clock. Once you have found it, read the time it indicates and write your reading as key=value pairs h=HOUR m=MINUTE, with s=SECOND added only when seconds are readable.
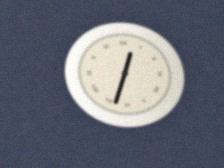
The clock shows h=12 m=33
